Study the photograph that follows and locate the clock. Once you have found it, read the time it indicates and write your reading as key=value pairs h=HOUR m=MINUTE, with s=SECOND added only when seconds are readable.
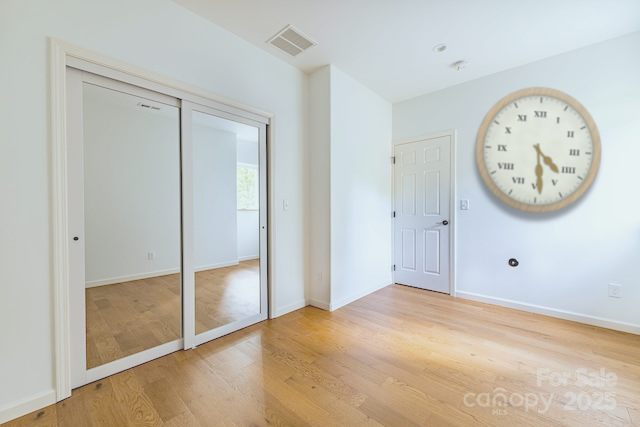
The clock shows h=4 m=29
